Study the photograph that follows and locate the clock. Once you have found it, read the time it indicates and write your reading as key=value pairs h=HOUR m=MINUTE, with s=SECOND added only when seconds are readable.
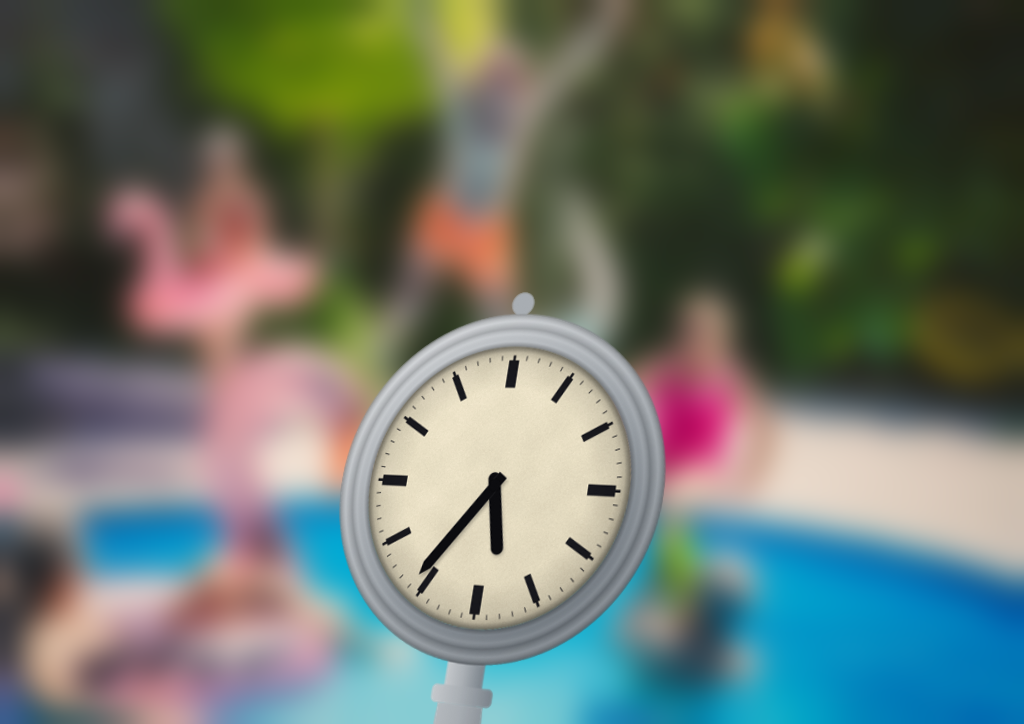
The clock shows h=5 m=36
